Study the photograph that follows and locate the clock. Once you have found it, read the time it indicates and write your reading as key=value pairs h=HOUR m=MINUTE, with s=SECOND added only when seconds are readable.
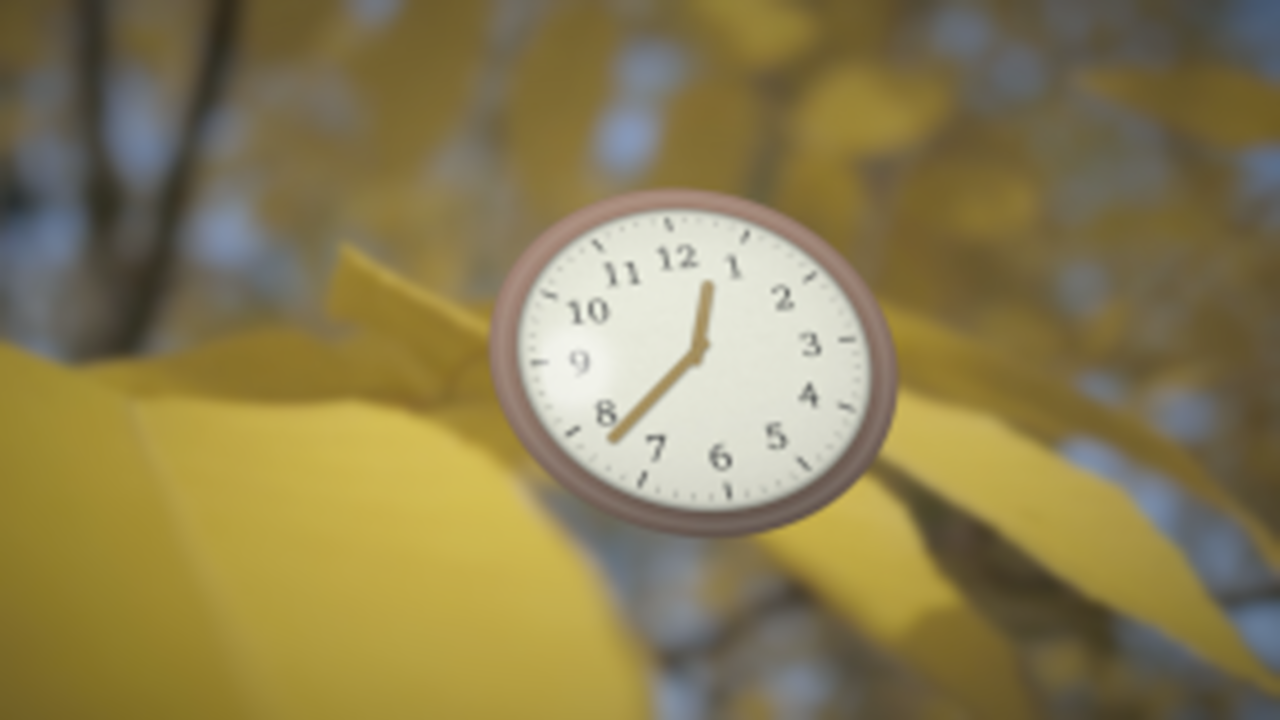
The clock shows h=12 m=38
